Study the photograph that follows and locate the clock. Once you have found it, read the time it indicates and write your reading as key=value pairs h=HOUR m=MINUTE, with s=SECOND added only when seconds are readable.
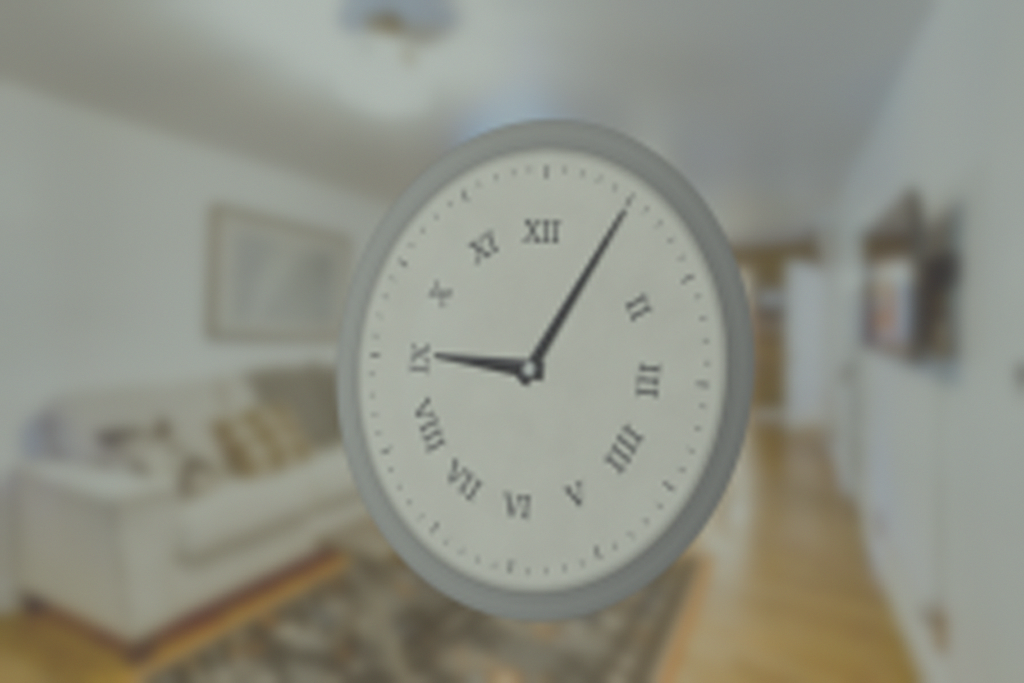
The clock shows h=9 m=5
